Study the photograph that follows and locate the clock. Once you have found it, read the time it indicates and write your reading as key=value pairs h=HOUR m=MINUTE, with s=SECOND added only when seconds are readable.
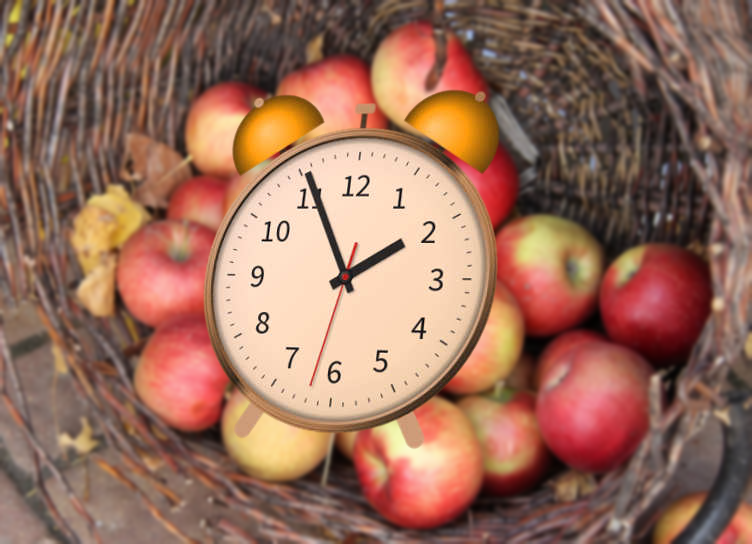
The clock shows h=1 m=55 s=32
